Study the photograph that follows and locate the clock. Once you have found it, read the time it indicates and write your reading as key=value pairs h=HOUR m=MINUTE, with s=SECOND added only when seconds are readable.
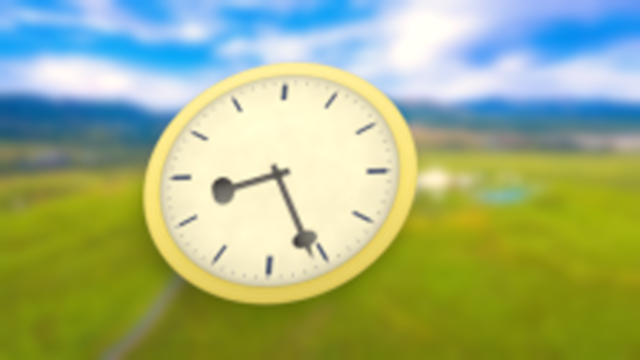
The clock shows h=8 m=26
